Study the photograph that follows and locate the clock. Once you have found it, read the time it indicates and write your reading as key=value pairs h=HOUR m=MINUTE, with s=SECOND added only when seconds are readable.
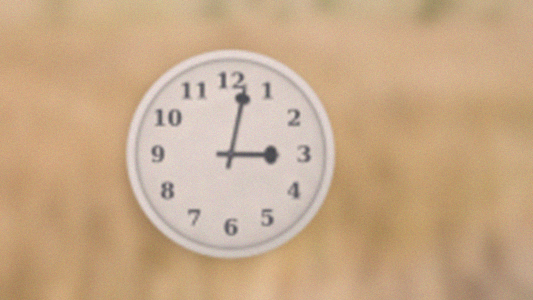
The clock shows h=3 m=2
